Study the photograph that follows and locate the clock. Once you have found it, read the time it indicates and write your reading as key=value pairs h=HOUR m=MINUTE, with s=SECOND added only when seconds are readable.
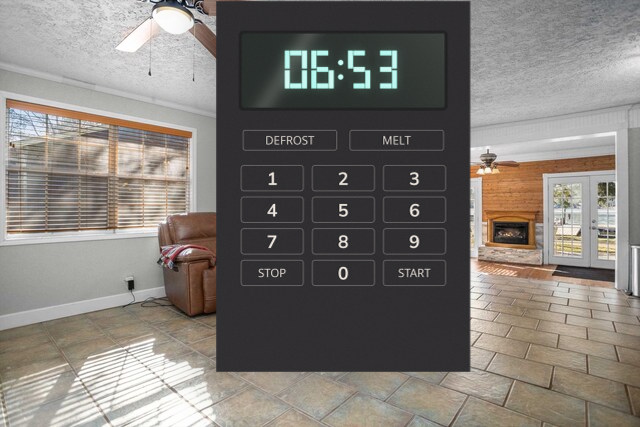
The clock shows h=6 m=53
